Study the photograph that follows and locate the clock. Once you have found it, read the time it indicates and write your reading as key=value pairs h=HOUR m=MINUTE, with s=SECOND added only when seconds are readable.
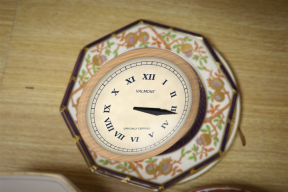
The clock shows h=3 m=16
